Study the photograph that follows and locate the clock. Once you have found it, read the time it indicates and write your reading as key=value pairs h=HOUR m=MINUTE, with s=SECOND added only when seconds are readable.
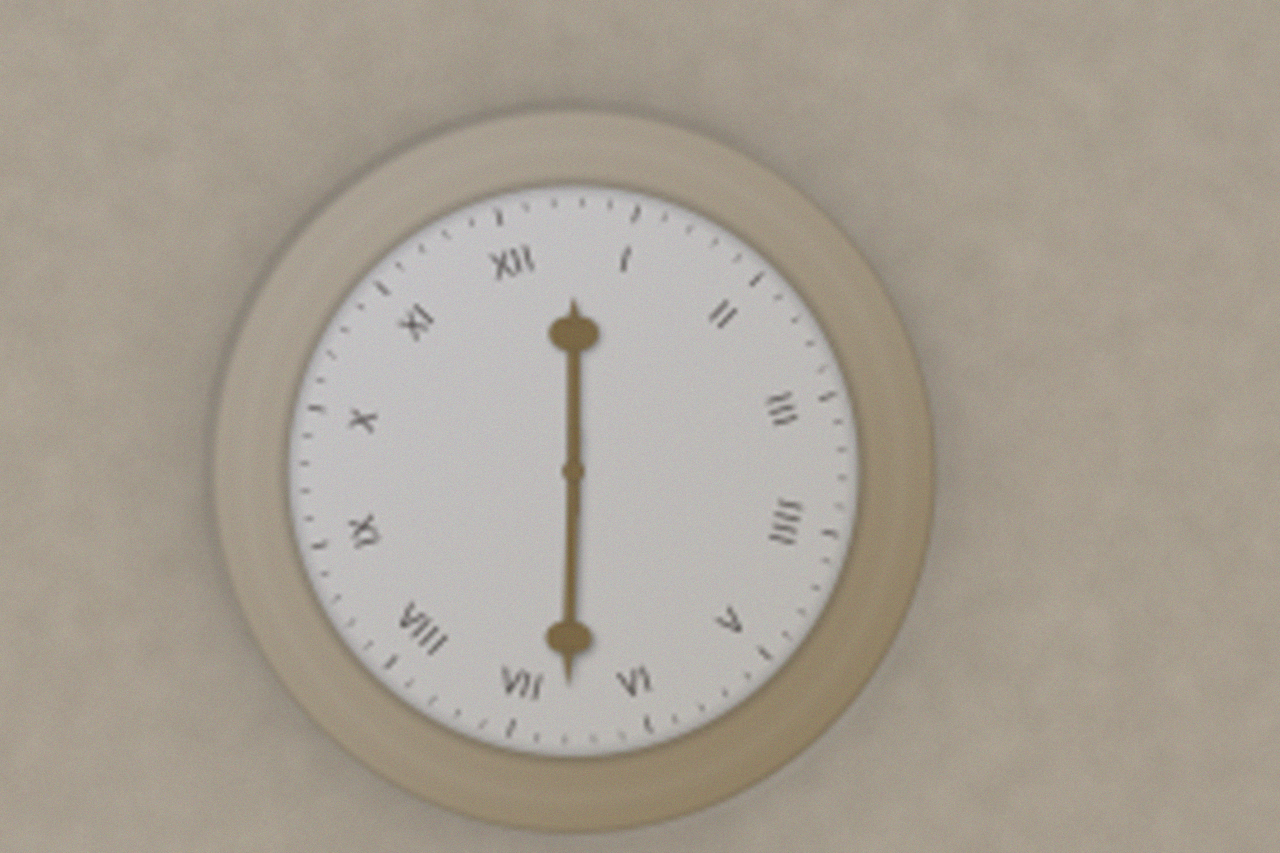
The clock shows h=12 m=33
